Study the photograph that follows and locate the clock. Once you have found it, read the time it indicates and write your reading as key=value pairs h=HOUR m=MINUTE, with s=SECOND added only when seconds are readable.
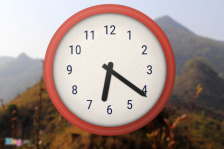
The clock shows h=6 m=21
